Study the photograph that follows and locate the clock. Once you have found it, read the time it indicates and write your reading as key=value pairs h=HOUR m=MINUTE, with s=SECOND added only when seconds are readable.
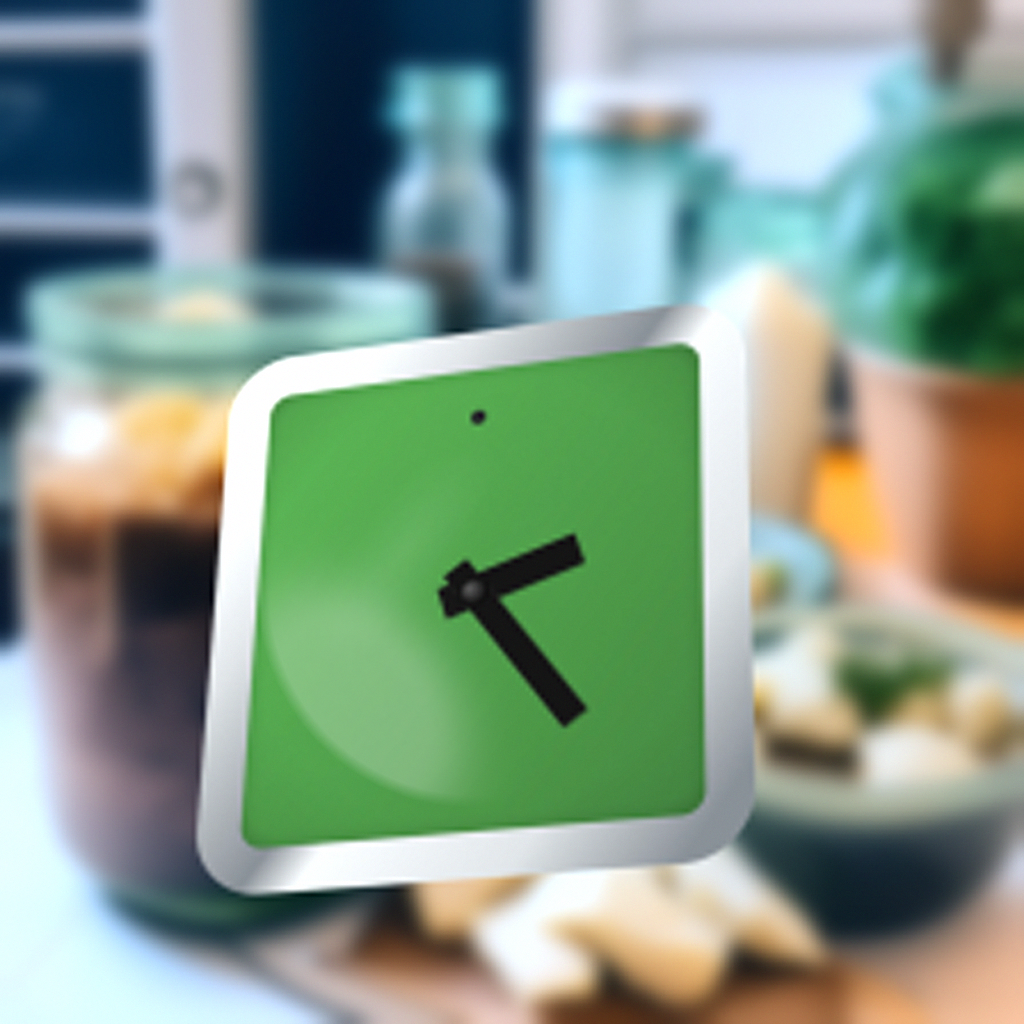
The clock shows h=2 m=24
